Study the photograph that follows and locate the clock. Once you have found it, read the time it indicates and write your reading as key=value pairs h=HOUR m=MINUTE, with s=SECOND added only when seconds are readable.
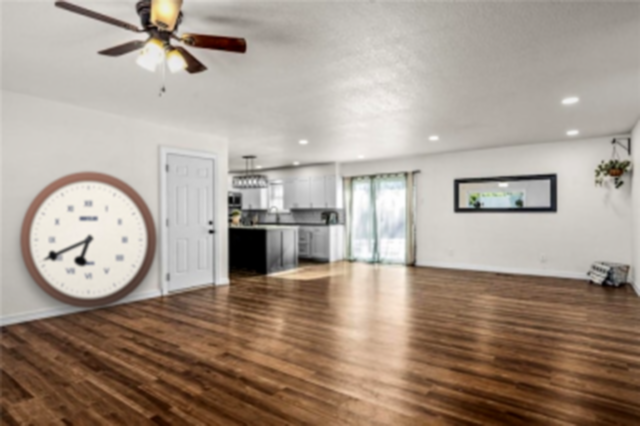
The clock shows h=6 m=41
